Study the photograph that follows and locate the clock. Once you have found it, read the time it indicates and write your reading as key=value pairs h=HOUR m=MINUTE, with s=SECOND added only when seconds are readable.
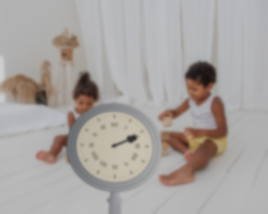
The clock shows h=2 m=11
